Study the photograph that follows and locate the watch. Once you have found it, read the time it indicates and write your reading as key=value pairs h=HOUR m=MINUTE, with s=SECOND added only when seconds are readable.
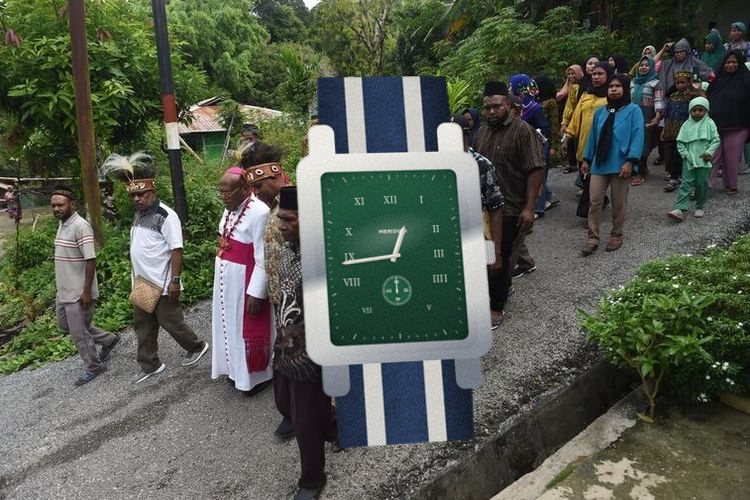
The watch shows h=12 m=44
